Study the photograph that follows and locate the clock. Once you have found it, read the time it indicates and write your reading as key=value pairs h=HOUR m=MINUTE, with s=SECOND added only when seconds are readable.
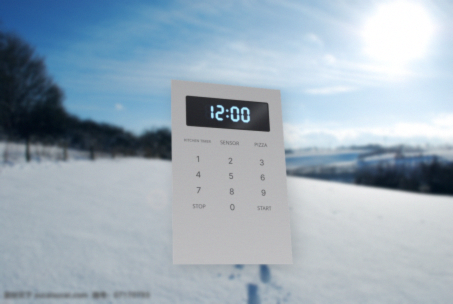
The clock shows h=12 m=0
